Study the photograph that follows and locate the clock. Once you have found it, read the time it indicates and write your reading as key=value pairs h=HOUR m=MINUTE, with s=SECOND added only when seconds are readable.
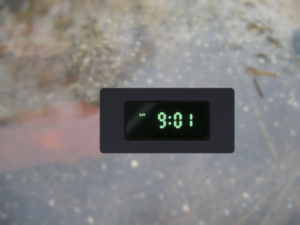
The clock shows h=9 m=1
